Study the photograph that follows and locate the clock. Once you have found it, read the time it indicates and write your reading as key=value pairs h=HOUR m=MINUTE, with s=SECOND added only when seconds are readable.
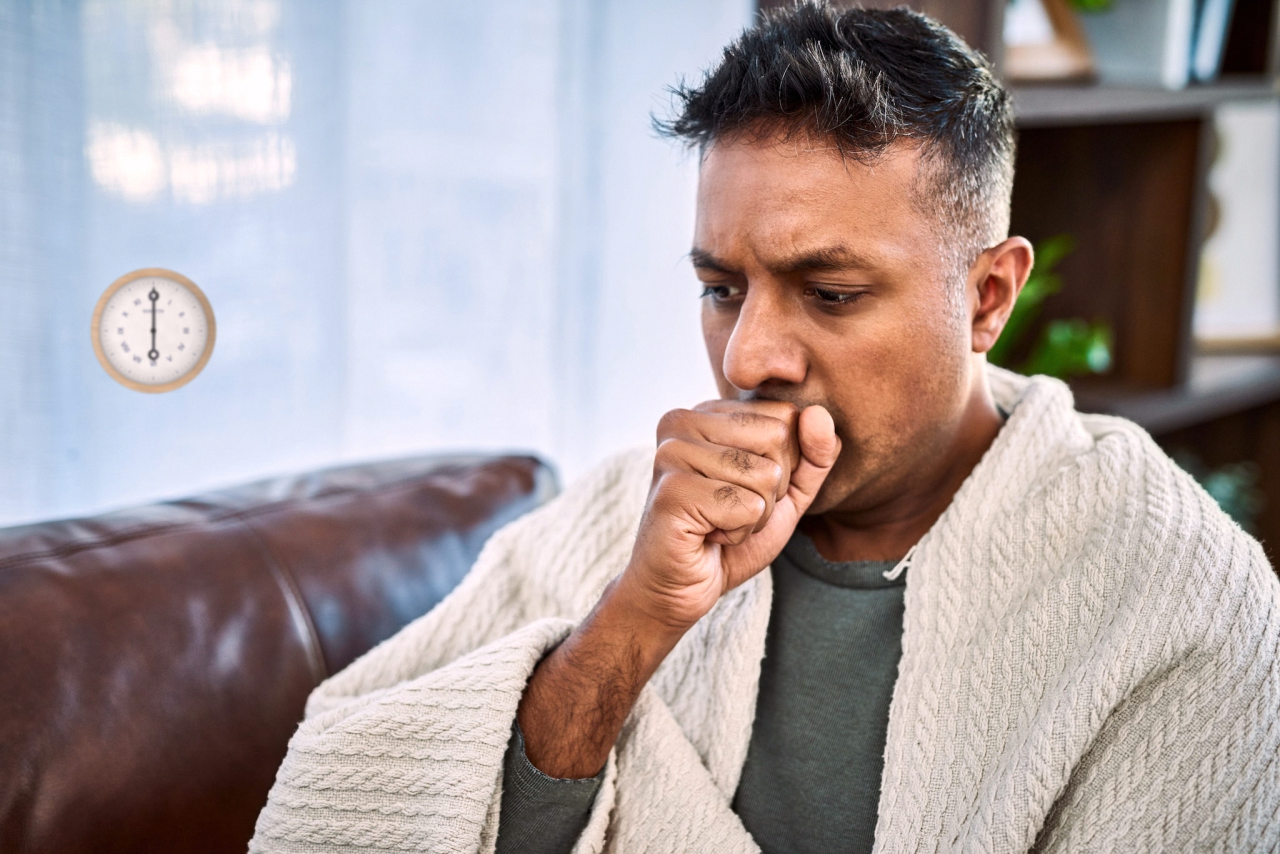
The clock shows h=6 m=0
